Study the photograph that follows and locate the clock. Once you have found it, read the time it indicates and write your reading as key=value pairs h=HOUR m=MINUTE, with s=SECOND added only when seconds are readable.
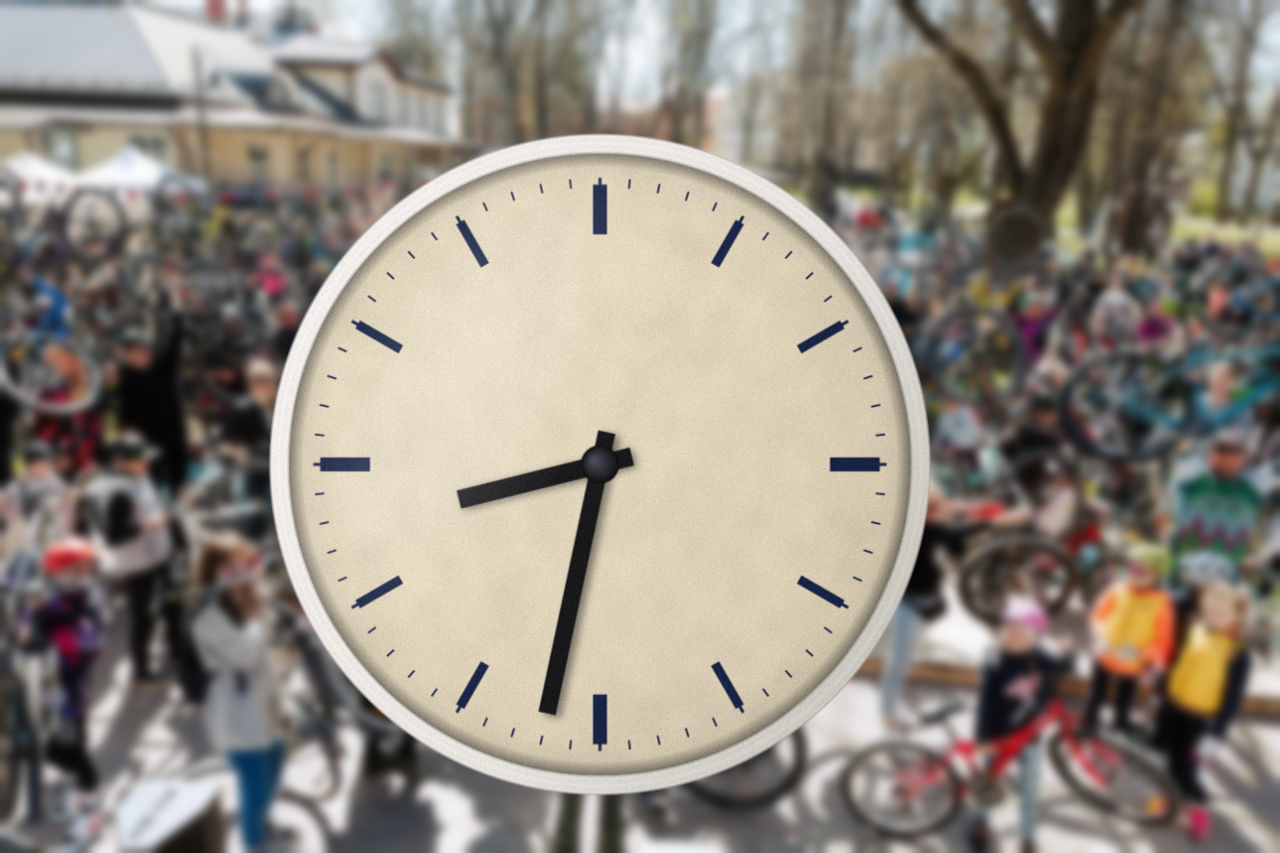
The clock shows h=8 m=32
